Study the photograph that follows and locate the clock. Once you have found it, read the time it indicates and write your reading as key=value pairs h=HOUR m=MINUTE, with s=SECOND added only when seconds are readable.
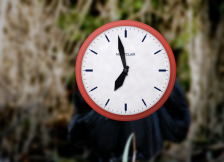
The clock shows h=6 m=58
